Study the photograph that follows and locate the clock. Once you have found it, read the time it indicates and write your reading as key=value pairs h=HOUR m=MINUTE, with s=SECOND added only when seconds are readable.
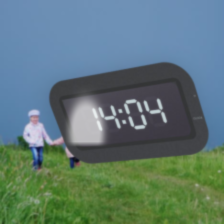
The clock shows h=14 m=4
